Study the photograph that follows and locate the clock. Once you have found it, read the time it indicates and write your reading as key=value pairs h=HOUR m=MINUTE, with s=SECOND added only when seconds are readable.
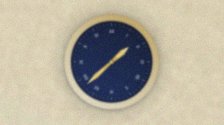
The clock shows h=1 m=38
